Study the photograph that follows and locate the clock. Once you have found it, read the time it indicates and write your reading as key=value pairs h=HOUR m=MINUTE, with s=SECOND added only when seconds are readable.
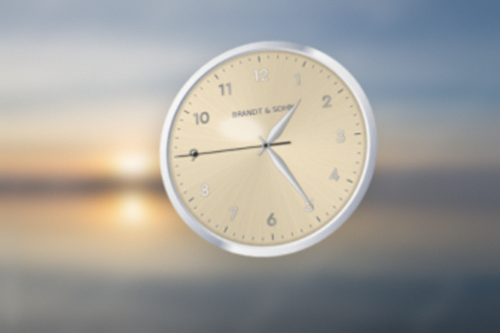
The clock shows h=1 m=24 s=45
